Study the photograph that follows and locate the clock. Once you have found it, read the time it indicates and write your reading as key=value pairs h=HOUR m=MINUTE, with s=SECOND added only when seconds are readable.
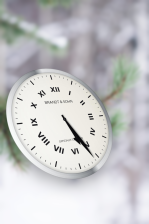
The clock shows h=5 m=26
